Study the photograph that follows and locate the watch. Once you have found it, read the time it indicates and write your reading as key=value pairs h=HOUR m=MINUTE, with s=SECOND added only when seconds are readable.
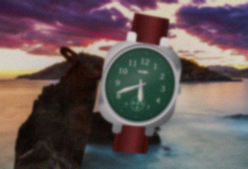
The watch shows h=5 m=41
